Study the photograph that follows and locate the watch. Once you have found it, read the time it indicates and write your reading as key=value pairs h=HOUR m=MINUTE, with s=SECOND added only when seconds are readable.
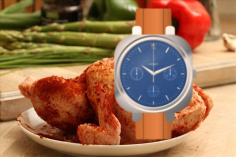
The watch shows h=10 m=11
